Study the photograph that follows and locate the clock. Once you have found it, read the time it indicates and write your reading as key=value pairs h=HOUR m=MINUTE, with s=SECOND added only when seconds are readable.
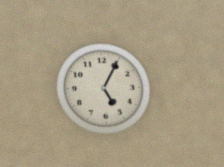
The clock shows h=5 m=5
